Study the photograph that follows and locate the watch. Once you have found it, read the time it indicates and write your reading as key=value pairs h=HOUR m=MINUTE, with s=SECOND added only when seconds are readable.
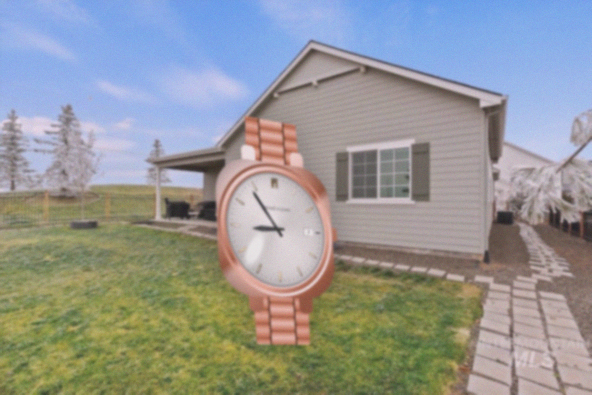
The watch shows h=8 m=54
